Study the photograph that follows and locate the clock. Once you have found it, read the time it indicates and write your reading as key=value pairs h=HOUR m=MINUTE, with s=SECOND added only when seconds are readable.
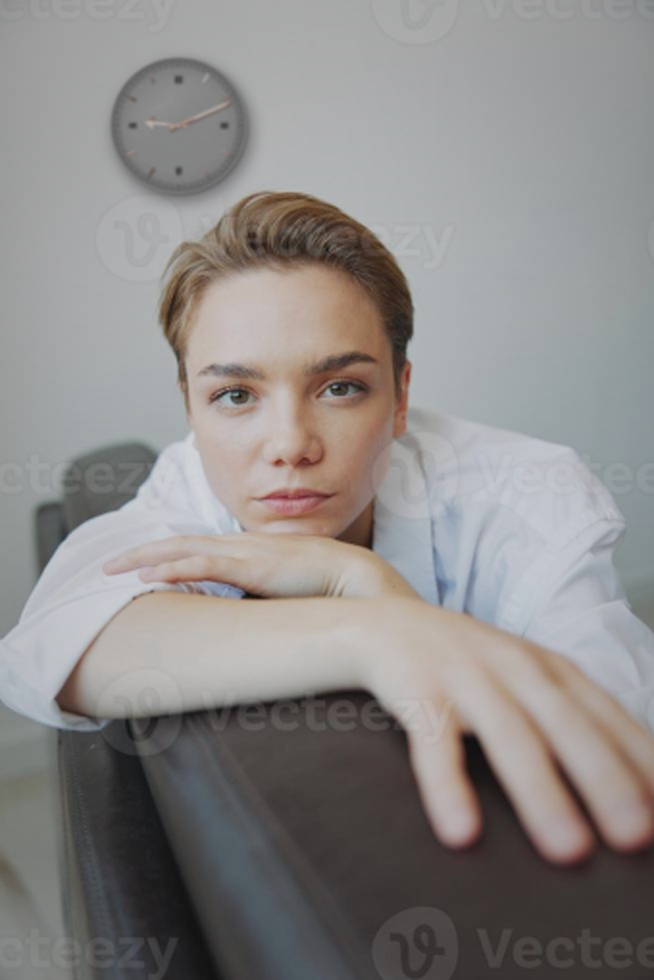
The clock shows h=9 m=11
